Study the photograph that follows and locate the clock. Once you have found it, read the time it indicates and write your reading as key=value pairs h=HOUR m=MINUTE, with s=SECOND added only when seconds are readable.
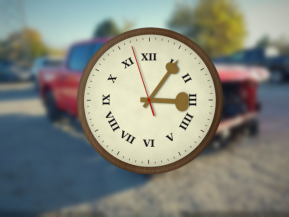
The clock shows h=3 m=5 s=57
